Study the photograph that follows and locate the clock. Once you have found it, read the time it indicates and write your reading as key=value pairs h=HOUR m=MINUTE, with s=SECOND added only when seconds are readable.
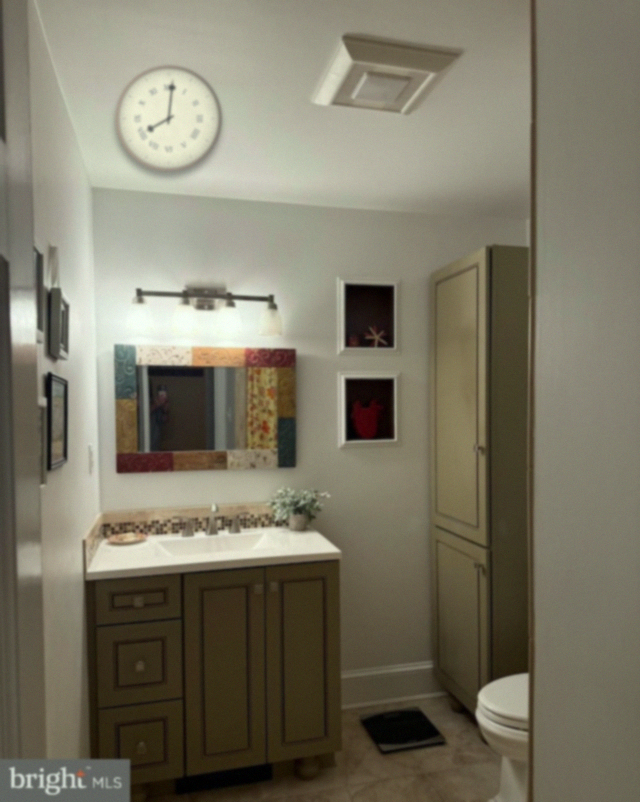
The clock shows h=8 m=1
